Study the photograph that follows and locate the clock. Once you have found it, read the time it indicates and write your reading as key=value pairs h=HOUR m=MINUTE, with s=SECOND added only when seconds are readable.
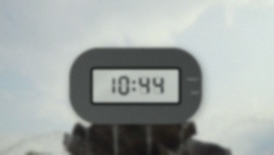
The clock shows h=10 m=44
